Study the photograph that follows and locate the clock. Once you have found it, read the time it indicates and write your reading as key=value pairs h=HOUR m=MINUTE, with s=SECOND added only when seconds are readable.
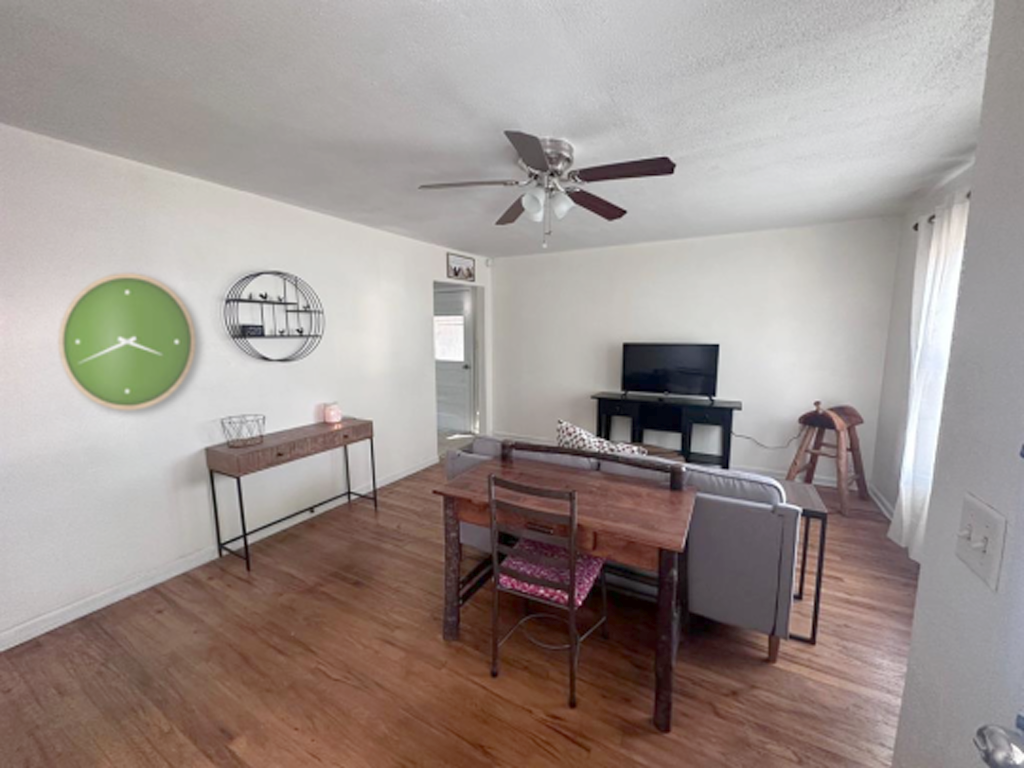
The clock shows h=3 m=41
